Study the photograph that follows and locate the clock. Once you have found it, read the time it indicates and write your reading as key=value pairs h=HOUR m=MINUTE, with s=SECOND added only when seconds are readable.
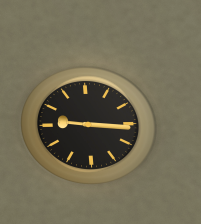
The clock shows h=9 m=16
